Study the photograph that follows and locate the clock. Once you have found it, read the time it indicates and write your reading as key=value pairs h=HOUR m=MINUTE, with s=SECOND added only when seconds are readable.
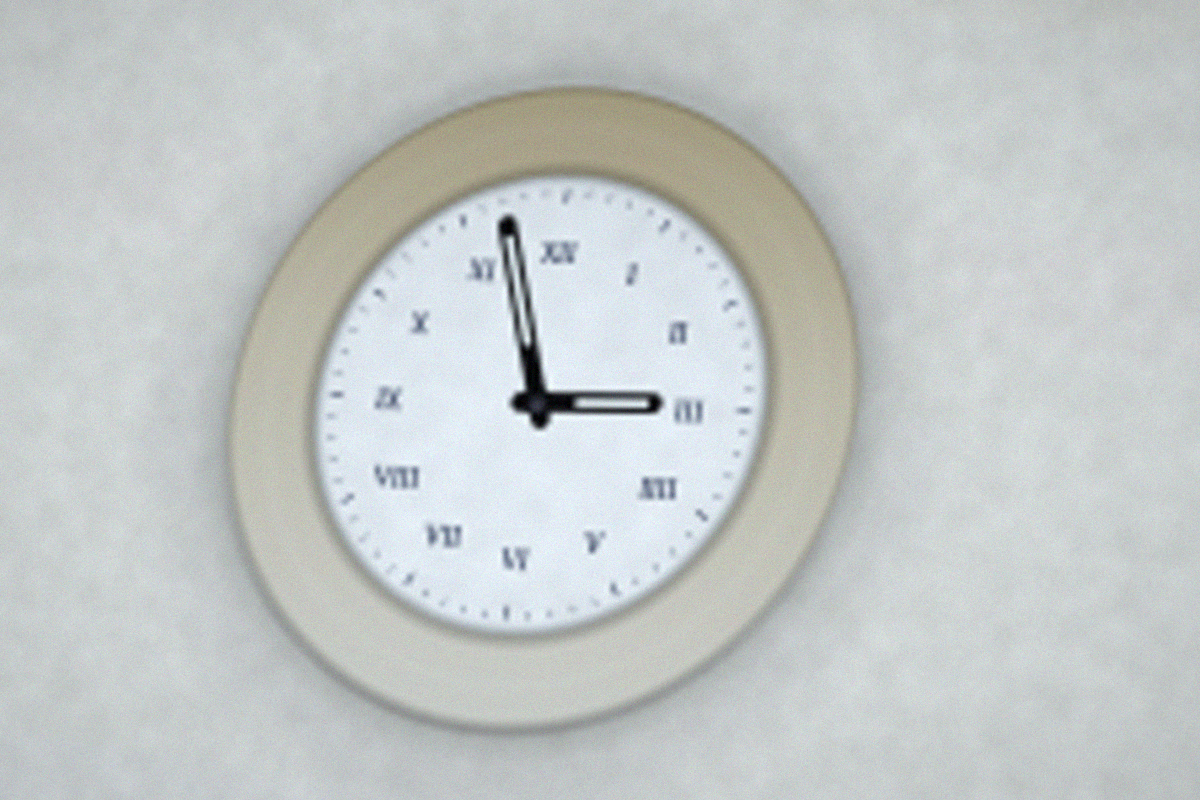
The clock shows h=2 m=57
